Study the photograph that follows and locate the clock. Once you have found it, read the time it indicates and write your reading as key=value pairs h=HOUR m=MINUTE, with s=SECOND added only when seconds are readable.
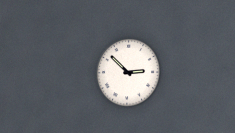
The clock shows h=2 m=52
